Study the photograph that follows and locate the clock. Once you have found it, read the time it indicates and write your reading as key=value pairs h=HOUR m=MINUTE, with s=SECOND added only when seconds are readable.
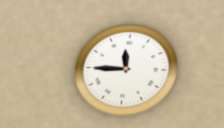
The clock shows h=11 m=45
